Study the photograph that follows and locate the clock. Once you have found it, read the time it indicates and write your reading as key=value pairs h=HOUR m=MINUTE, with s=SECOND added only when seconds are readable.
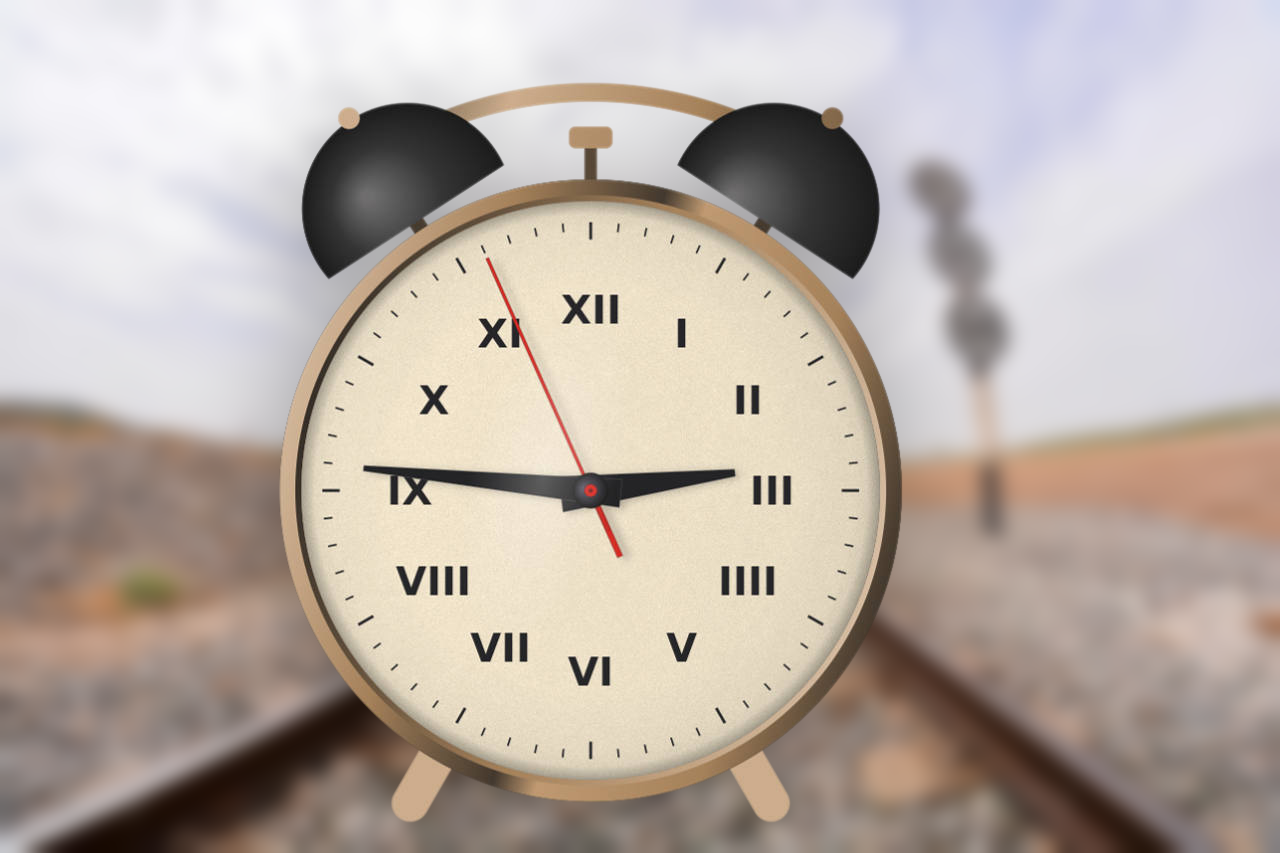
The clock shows h=2 m=45 s=56
